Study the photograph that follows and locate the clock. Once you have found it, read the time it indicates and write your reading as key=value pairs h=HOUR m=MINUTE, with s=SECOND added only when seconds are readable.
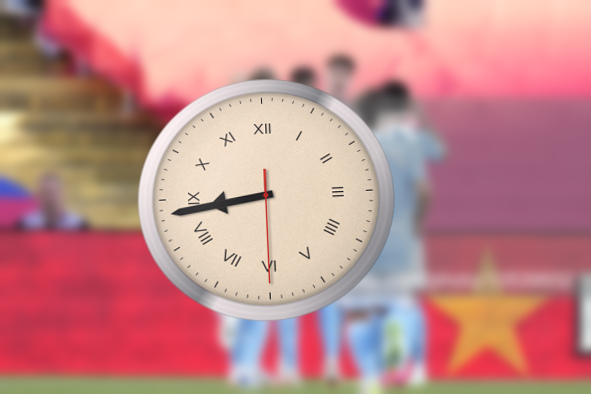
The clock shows h=8 m=43 s=30
